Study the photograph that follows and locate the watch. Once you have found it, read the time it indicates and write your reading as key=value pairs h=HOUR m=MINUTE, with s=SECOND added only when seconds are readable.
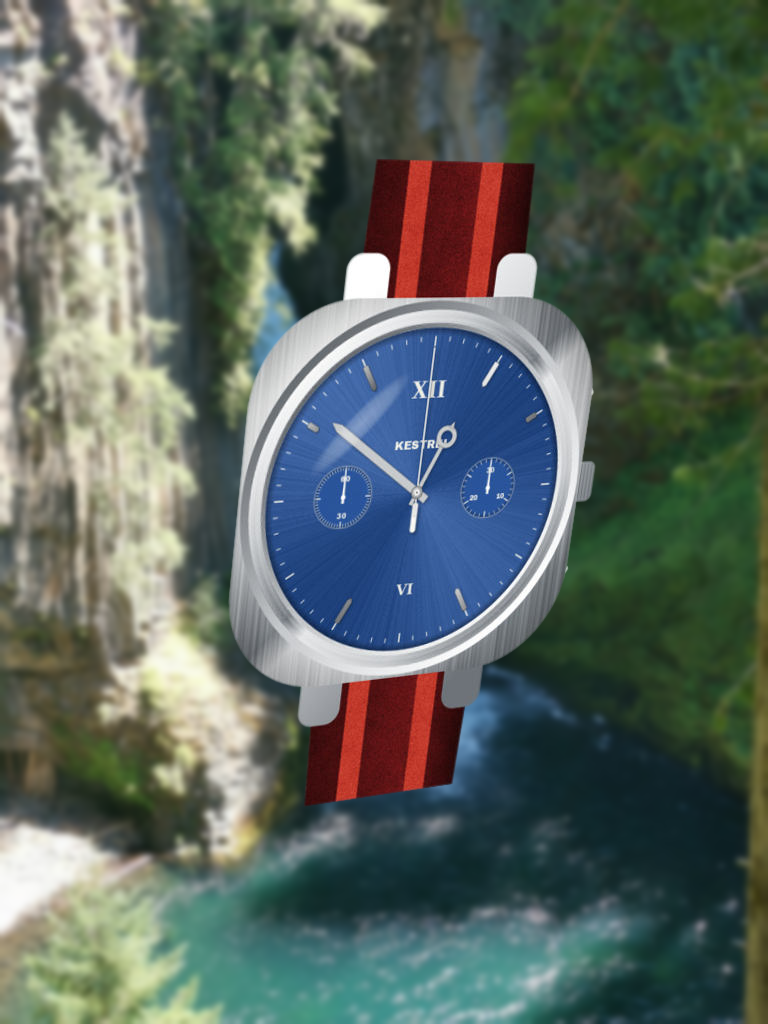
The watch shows h=12 m=51
